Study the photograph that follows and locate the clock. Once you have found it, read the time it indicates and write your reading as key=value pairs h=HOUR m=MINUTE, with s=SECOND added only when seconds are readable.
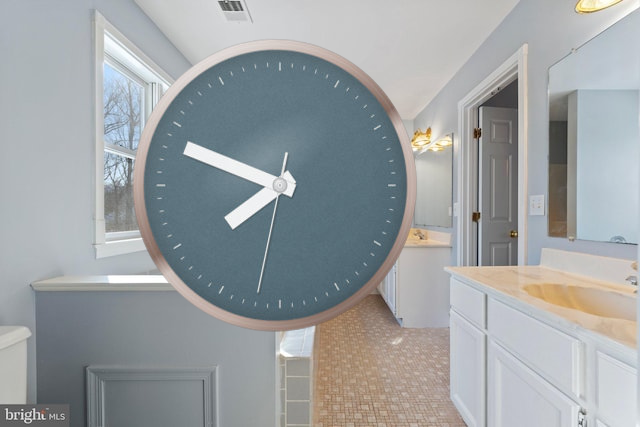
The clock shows h=7 m=48 s=32
